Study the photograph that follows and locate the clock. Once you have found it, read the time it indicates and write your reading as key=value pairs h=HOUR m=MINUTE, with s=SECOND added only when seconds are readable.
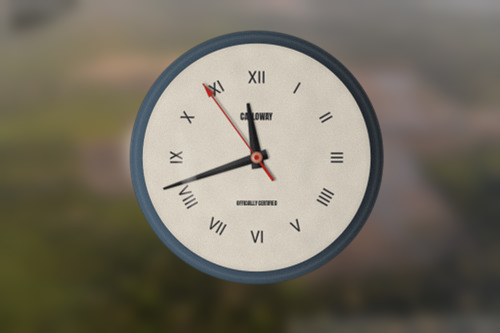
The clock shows h=11 m=41 s=54
